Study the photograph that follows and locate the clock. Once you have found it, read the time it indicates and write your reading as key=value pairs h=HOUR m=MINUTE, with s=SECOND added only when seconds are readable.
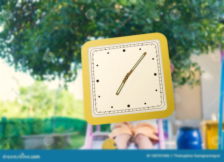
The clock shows h=7 m=7
